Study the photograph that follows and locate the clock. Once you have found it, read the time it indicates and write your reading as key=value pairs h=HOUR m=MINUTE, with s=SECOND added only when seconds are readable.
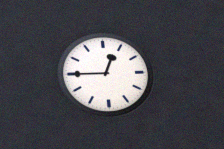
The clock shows h=12 m=45
